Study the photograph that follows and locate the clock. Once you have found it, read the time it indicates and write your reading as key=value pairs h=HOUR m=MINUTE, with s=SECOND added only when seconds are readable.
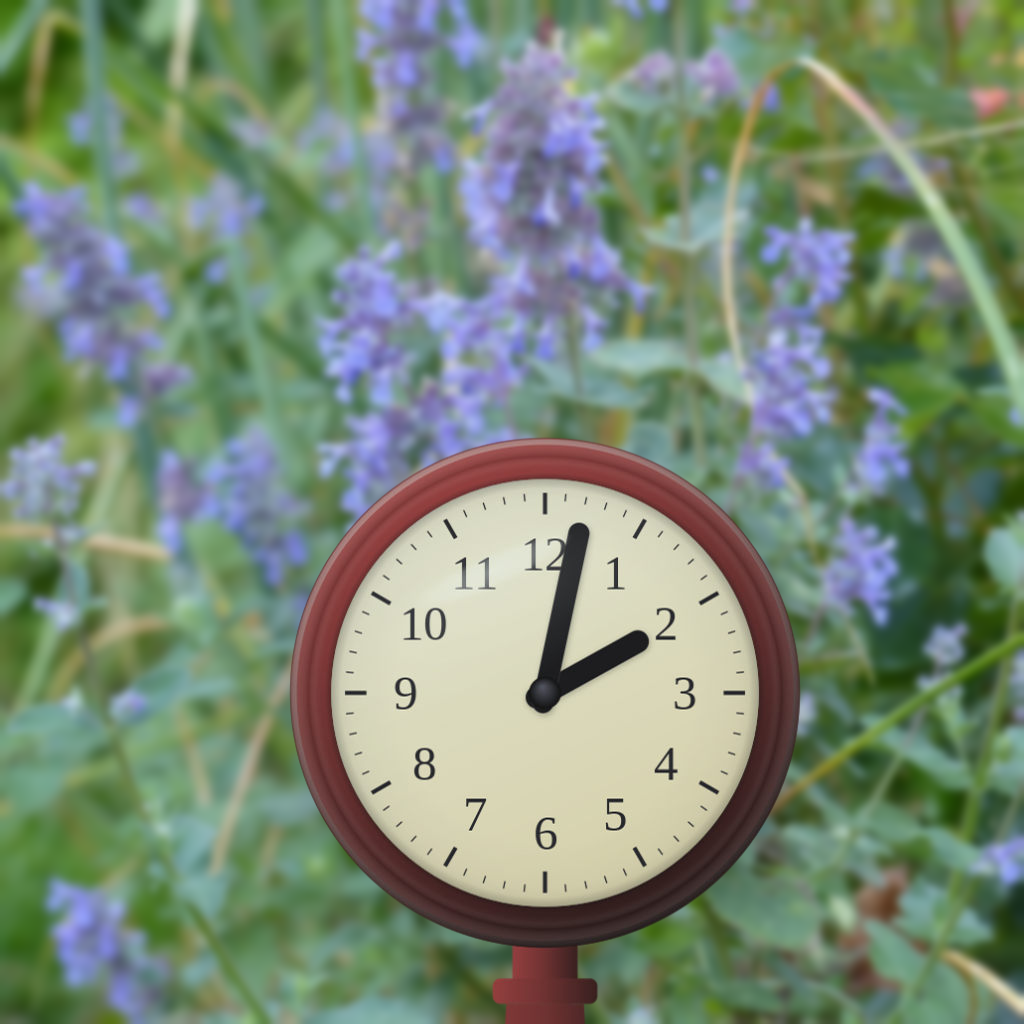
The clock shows h=2 m=2
